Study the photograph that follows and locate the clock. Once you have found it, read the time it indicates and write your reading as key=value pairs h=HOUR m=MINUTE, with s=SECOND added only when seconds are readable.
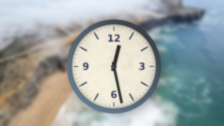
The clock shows h=12 m=28
